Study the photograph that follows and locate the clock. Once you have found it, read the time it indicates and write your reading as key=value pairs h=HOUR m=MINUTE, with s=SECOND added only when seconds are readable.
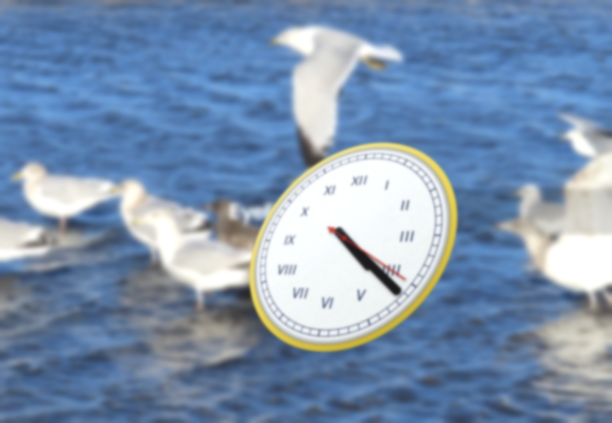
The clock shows h=4 m=21 s=20
